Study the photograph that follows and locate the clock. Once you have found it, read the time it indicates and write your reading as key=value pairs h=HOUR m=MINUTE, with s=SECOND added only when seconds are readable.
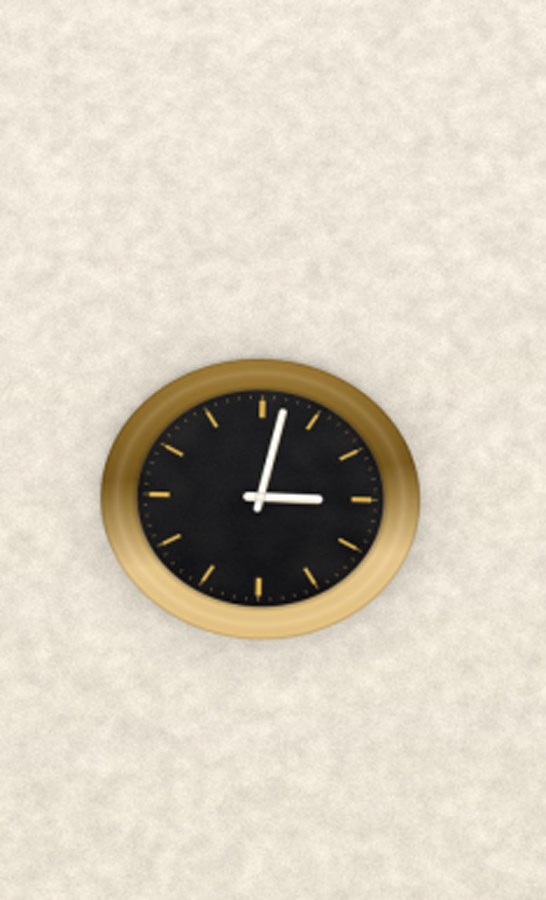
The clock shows h=3 m=2
